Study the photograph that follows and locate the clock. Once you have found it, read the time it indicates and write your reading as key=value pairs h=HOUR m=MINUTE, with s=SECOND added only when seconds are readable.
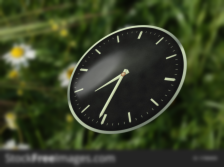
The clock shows h=7 m=31
